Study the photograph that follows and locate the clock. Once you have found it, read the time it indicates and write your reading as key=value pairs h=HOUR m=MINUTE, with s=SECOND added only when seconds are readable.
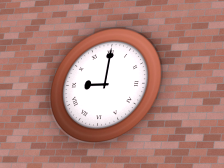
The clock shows h=9 m=0
